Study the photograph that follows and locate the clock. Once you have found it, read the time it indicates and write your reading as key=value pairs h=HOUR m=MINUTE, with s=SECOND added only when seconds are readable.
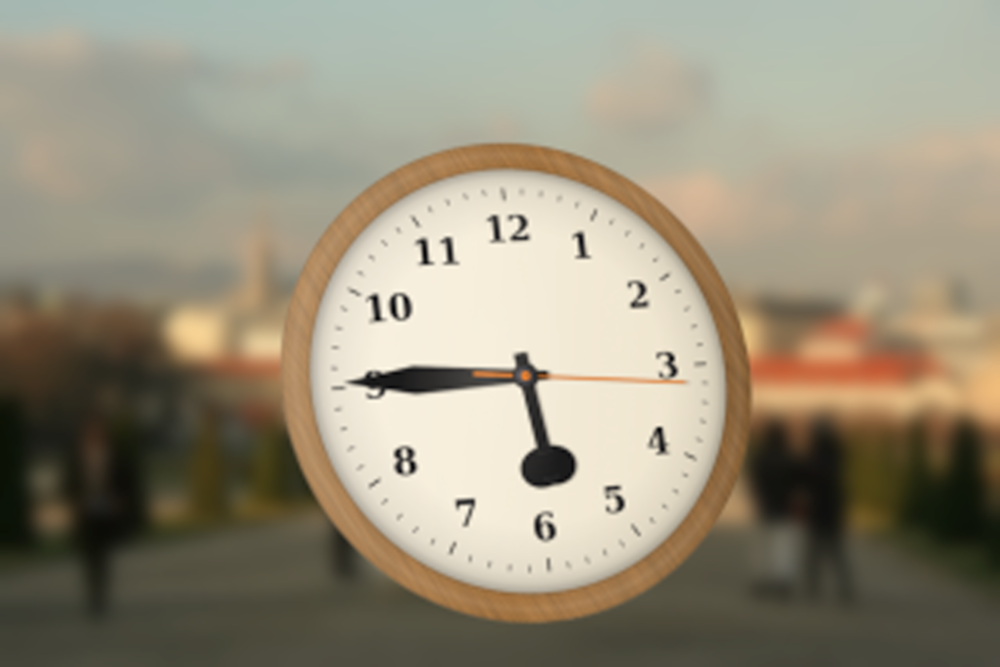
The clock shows h=5 m=45 s=16
